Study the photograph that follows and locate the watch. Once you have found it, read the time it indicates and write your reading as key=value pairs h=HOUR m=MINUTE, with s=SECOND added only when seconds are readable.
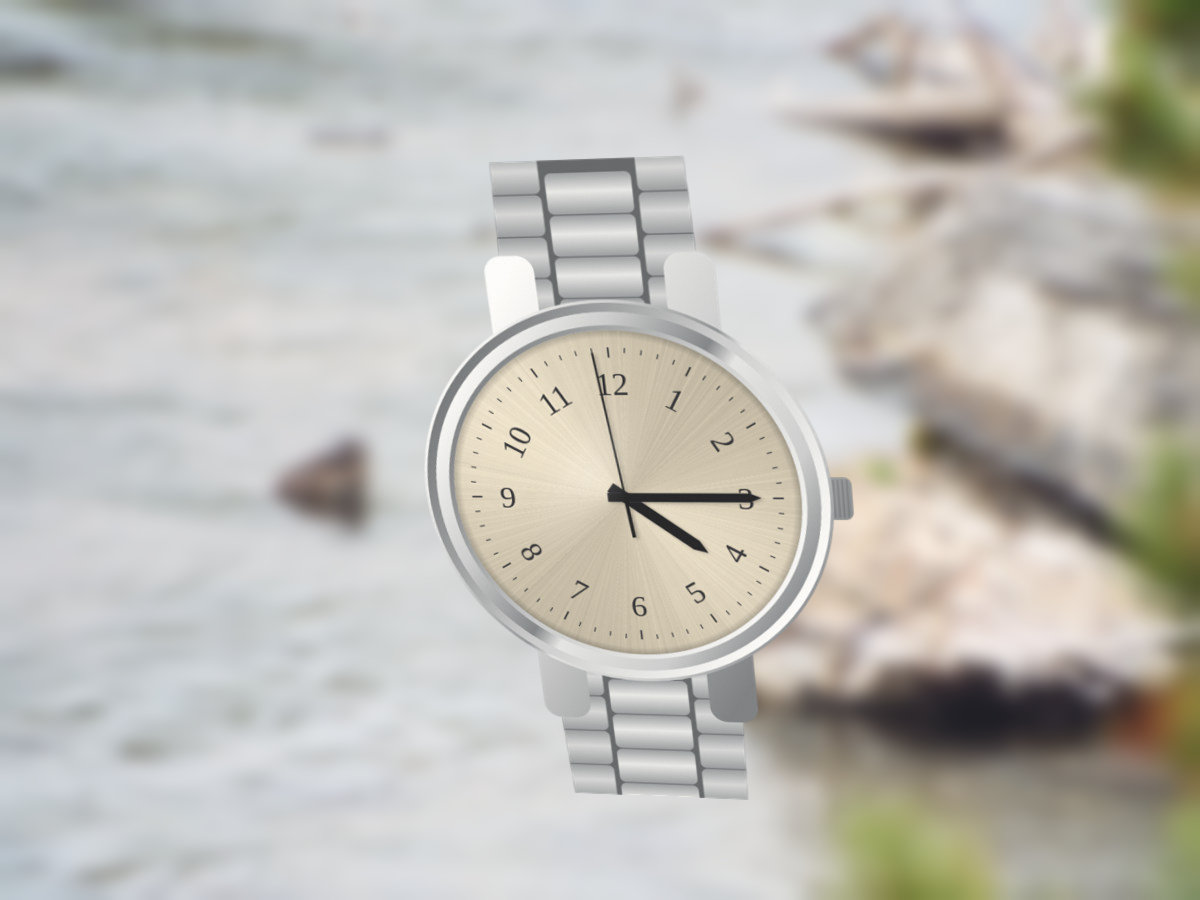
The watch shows h=4 m=14 s=59
